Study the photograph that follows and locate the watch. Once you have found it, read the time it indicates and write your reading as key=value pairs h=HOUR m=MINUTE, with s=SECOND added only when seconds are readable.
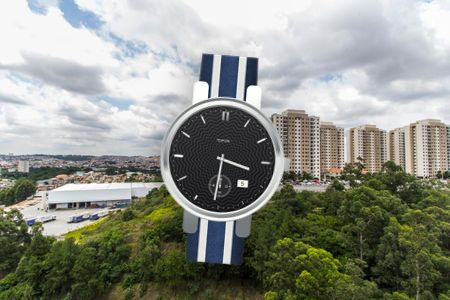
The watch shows h=3 m=31
